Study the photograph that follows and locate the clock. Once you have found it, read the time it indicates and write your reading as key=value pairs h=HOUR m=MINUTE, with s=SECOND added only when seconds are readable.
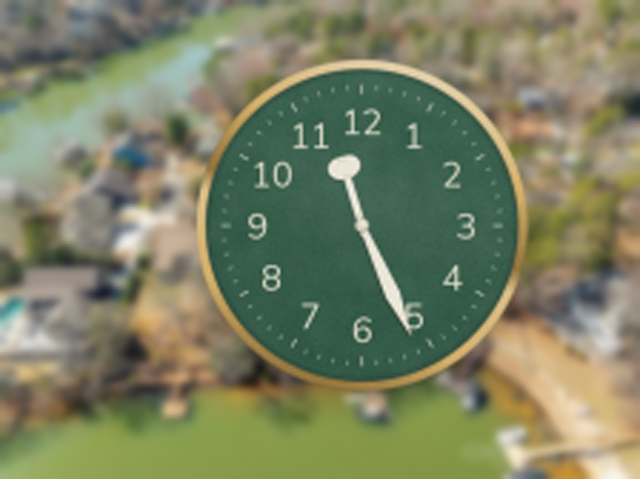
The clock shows h=11 m=26
